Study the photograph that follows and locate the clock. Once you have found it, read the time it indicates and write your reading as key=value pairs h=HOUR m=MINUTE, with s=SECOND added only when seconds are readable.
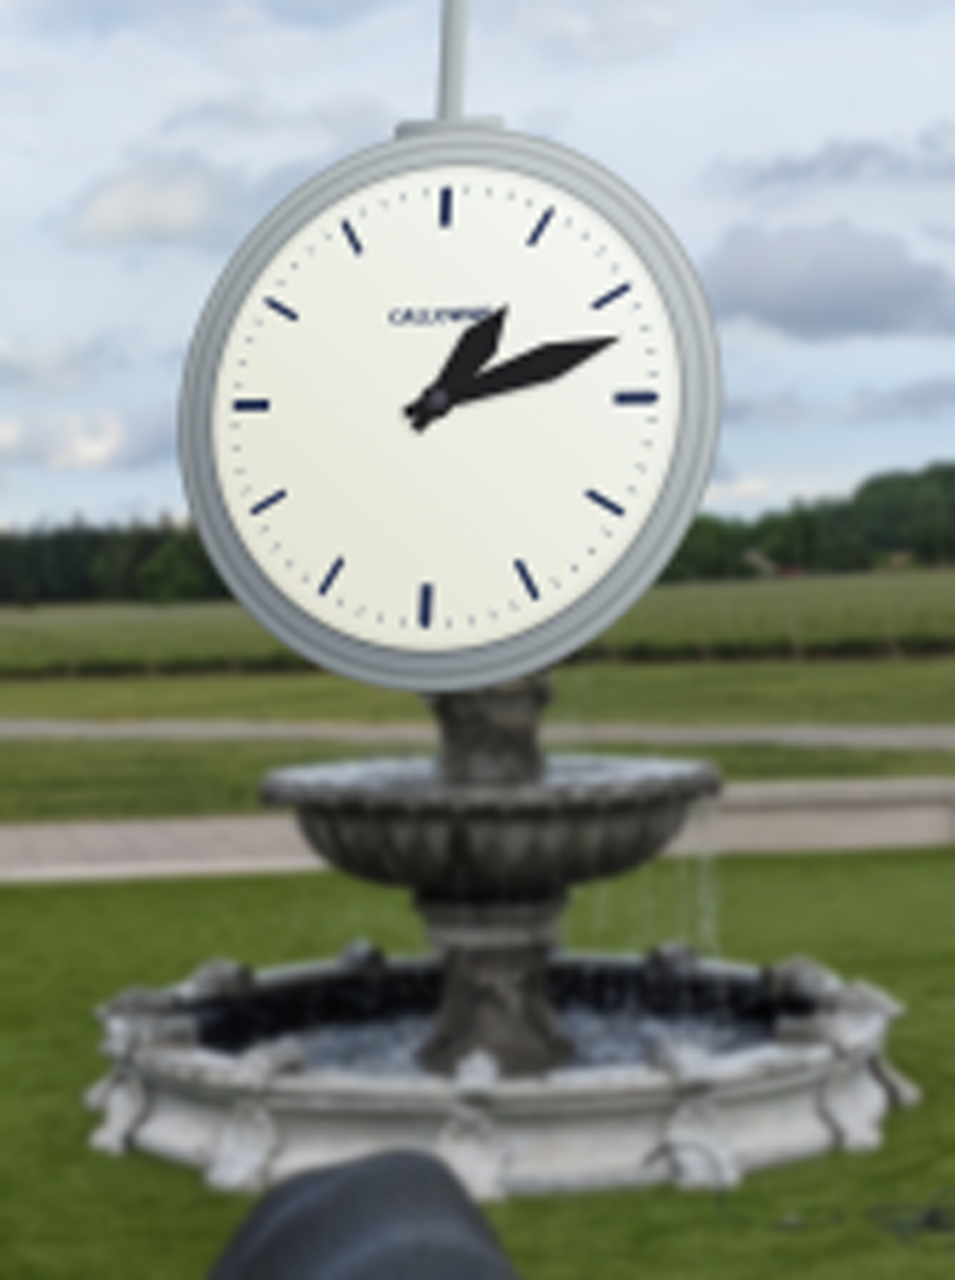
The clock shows h=1 m=12
